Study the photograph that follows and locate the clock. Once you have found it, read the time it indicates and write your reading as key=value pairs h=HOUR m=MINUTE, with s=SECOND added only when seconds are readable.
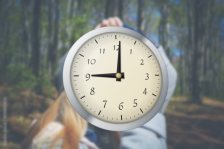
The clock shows h=9 m=1
